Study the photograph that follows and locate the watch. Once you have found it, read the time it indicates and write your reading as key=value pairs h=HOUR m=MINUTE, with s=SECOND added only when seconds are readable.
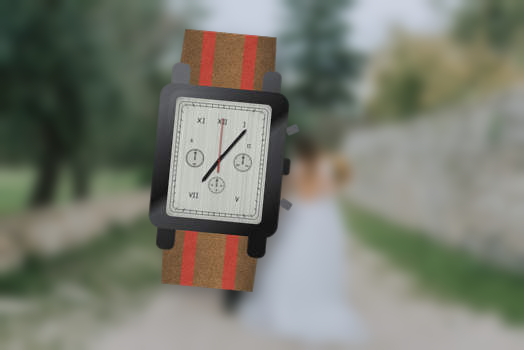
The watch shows h=7 m=6
